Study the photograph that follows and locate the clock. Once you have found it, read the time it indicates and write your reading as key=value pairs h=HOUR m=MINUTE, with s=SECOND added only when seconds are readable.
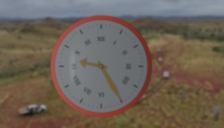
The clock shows h=9 m=25
